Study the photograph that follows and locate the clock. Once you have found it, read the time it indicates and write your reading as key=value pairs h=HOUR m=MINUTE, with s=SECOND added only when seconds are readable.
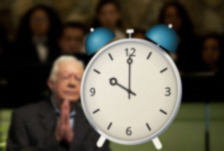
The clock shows h=10 m=0
